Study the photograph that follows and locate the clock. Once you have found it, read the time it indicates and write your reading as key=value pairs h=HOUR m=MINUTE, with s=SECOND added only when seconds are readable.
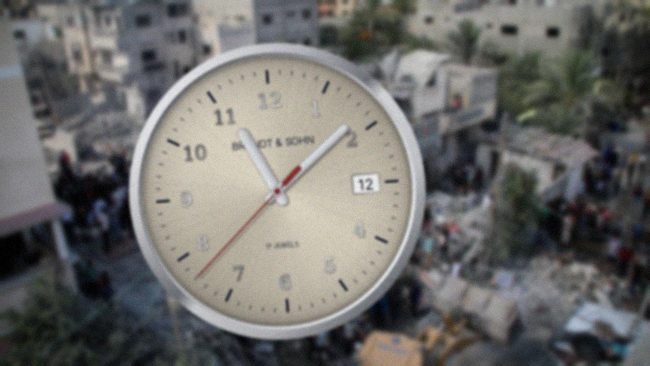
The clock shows h=11 m=8 s=38
